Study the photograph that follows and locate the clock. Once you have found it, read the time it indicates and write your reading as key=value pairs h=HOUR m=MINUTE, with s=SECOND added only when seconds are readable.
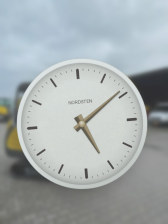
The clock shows h=5 m=9
